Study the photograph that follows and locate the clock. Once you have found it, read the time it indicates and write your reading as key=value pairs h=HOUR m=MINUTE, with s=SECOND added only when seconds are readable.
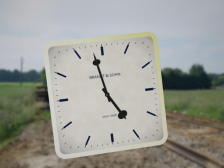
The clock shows h=4 m=58
